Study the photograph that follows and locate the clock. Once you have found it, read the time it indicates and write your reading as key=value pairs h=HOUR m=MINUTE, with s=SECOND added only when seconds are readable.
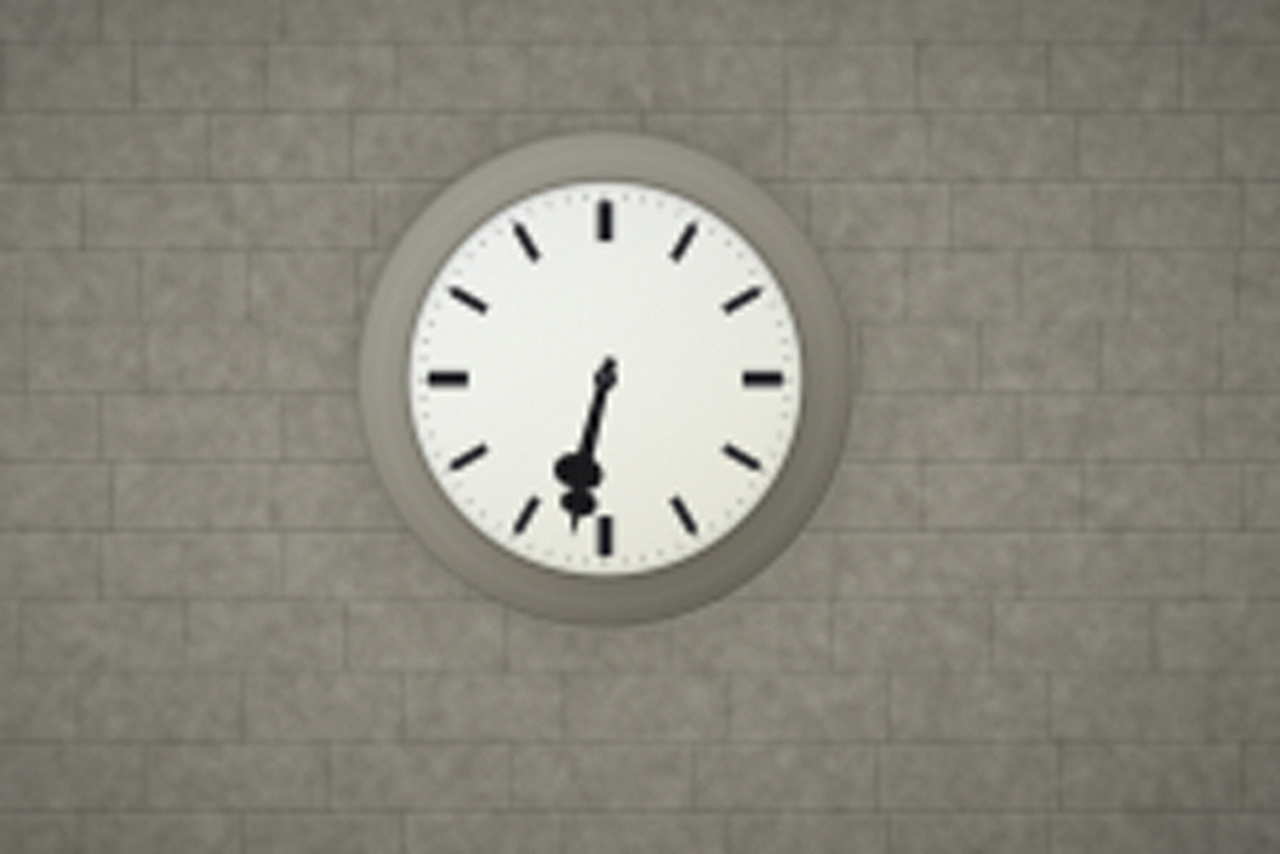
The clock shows h=6 m=32
